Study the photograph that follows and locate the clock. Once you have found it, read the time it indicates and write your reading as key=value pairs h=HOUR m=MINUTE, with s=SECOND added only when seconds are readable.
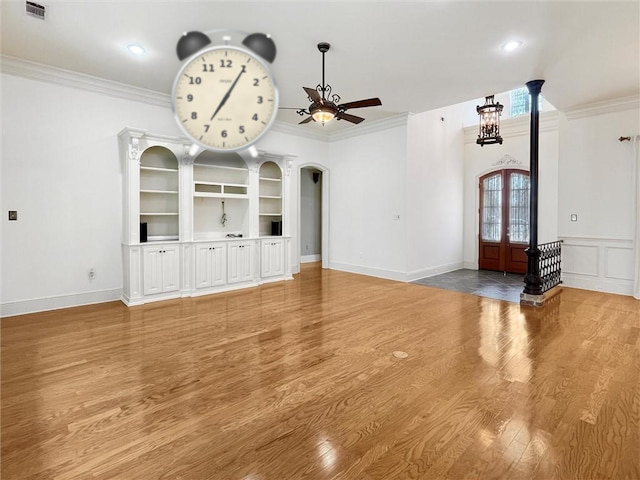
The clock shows h=7 m=5
